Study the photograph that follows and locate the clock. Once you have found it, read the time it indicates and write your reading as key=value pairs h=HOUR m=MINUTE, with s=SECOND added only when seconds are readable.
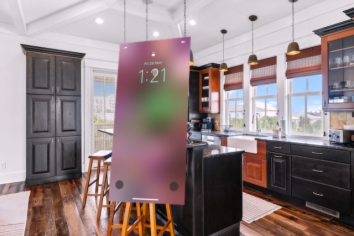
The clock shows h=1 m=21
